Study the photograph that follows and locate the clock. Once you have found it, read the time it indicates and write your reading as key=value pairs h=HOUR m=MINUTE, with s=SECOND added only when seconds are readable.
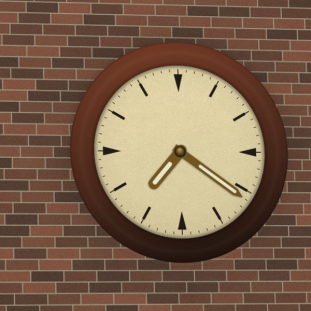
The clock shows h=7 m=21
